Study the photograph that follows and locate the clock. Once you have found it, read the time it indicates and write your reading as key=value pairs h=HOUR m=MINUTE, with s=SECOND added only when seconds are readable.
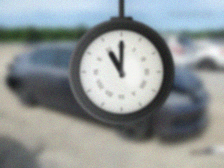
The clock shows h=11 m=0
